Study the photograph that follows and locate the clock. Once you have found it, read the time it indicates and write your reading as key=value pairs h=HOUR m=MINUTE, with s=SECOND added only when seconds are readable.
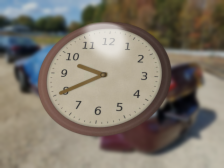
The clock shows h=9 m=40
